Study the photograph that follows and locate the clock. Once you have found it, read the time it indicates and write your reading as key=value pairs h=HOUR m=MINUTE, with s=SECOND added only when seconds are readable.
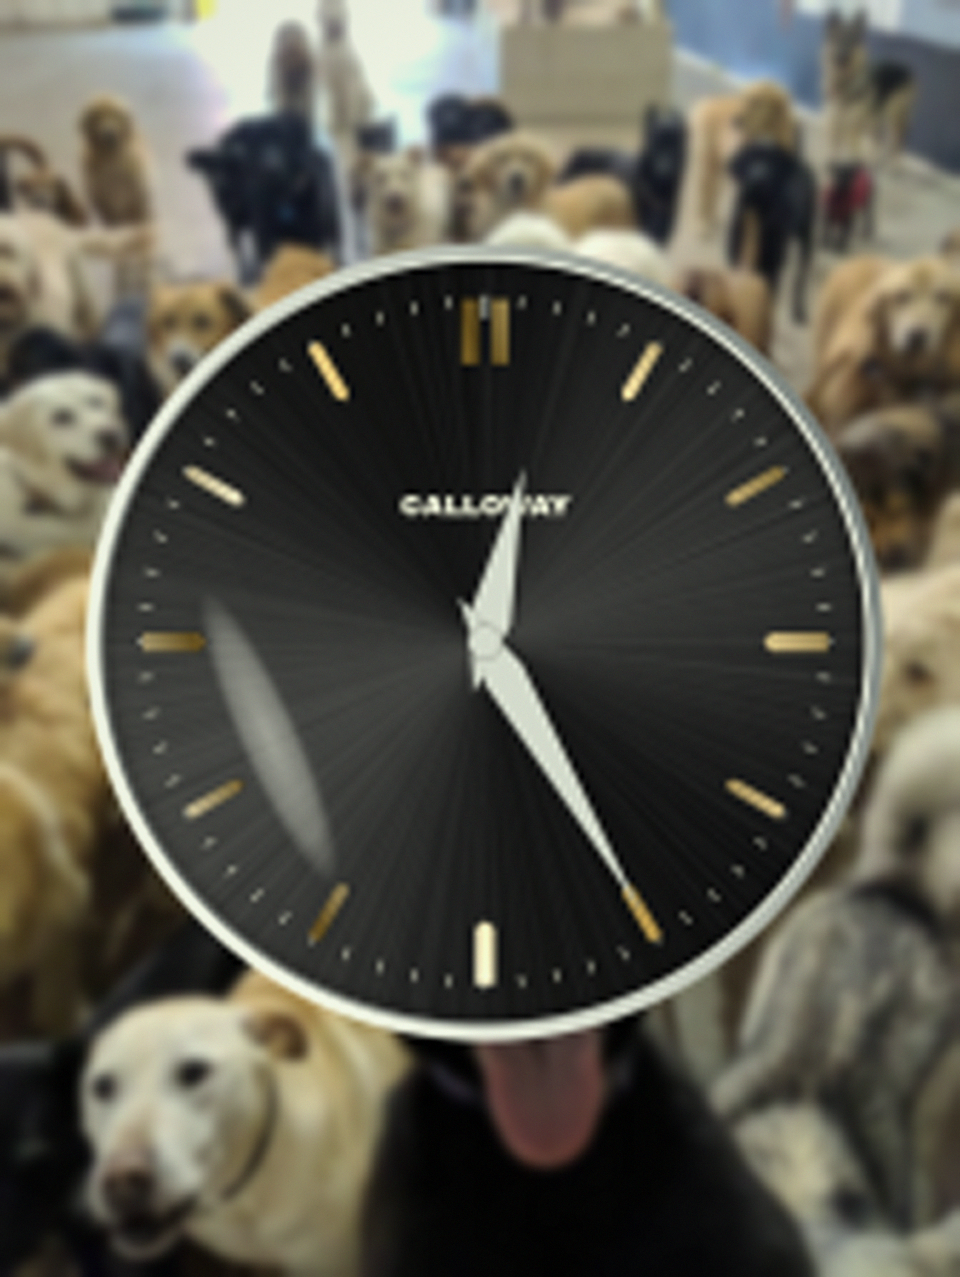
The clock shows h=12 m=25
